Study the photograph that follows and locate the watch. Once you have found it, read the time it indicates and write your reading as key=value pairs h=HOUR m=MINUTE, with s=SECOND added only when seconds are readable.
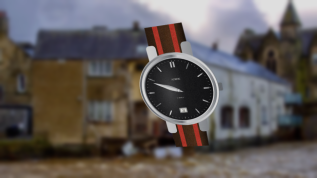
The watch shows h=9 m=49
